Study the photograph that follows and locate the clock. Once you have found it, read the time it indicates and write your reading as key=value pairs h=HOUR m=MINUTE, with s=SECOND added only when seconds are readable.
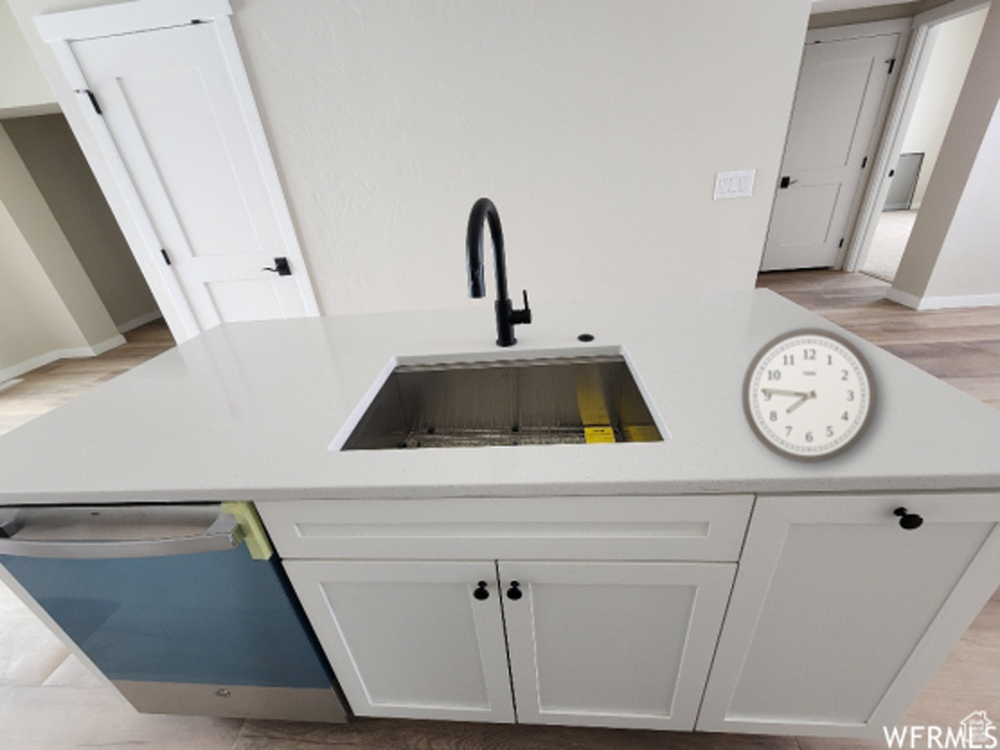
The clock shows h=7 m=46
